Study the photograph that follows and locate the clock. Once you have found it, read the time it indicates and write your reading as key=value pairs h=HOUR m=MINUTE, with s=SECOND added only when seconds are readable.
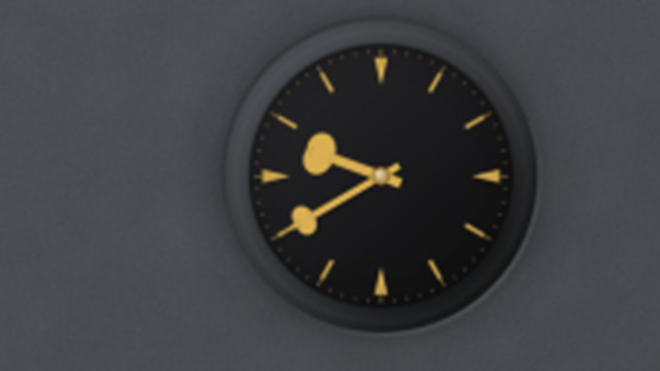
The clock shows h=9 m=40
